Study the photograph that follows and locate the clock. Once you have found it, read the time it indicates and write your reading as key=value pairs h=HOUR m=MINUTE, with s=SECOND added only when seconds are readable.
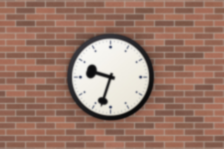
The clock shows h=9 m=33
